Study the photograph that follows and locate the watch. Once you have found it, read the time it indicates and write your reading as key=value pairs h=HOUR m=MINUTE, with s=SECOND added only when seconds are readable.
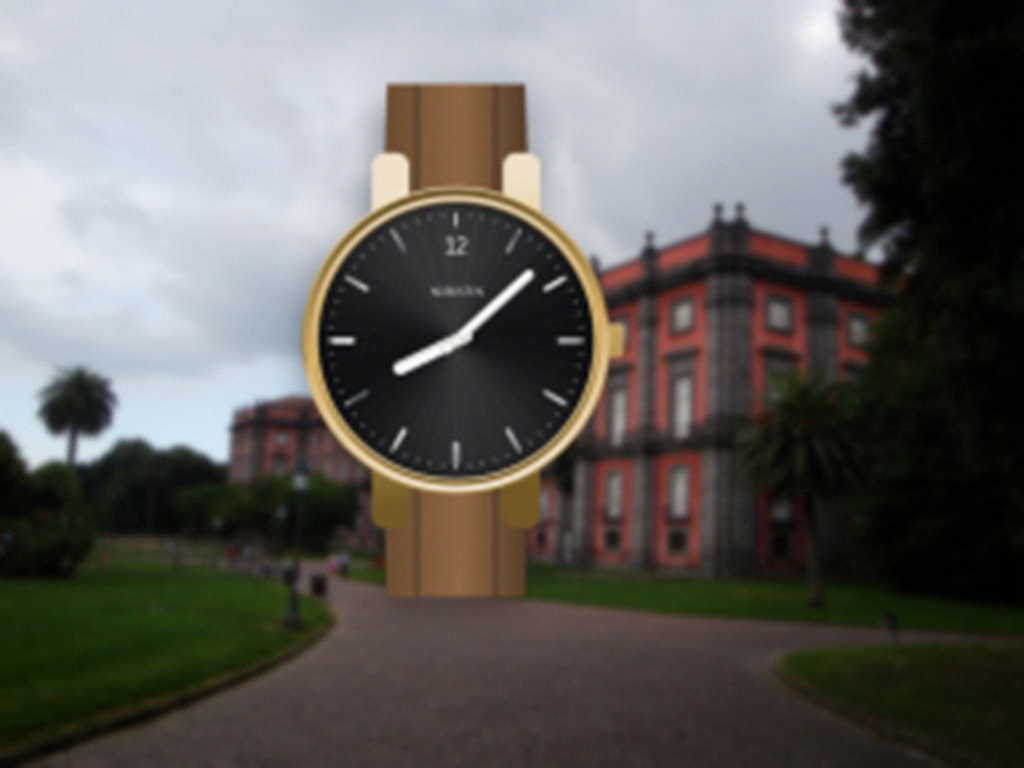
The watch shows h=8 m=8
